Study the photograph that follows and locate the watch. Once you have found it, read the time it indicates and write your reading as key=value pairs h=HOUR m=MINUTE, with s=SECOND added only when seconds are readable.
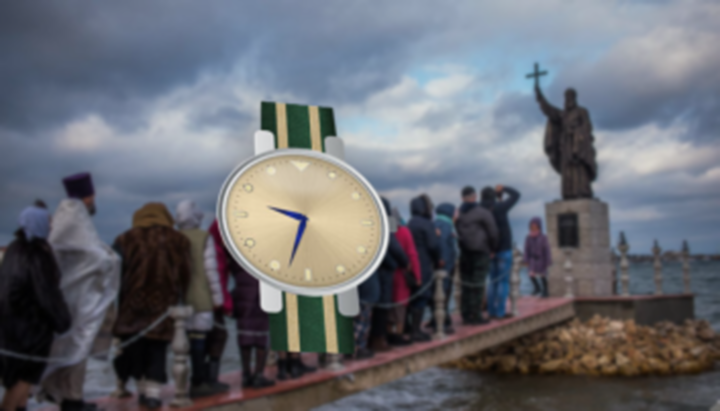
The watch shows h=9 m=33
